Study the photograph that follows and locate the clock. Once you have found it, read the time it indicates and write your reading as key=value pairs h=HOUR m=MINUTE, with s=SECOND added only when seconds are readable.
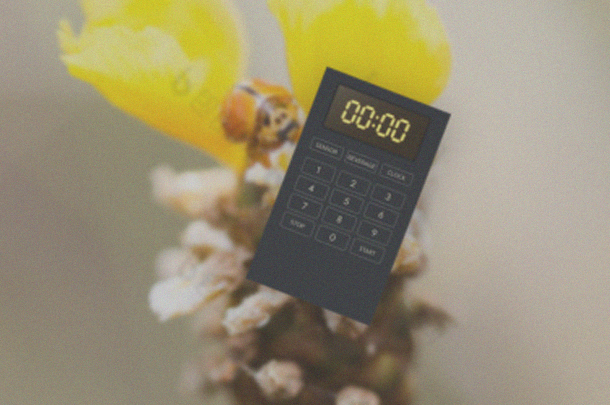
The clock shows h=0 m=0
